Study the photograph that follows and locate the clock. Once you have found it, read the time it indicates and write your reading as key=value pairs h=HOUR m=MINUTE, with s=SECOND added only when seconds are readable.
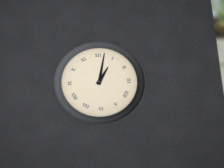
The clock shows h=1 m=2
